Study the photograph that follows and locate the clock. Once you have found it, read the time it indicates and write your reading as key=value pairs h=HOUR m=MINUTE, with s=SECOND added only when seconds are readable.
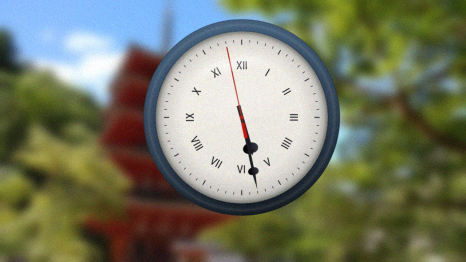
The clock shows h=5 m=27 s=58
